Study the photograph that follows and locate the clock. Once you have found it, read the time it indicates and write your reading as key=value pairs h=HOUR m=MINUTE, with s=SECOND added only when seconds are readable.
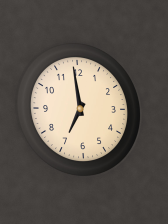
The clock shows h=6 m=59
